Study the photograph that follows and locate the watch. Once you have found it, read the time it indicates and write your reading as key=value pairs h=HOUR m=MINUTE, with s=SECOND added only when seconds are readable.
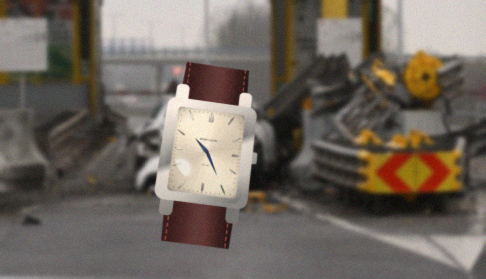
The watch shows h=10 m=25
